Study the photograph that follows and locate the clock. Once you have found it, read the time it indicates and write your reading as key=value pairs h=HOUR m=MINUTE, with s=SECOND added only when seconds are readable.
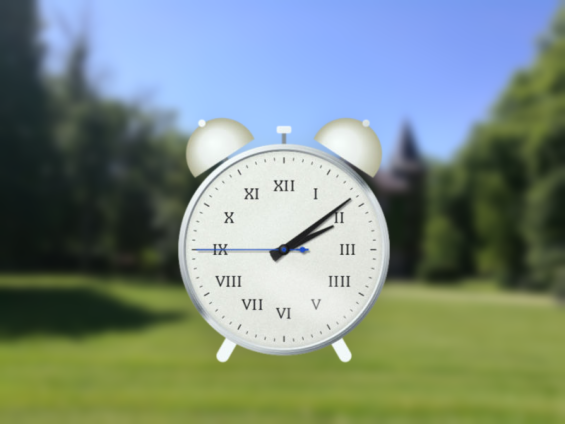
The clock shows h=2 m=8 s=45
